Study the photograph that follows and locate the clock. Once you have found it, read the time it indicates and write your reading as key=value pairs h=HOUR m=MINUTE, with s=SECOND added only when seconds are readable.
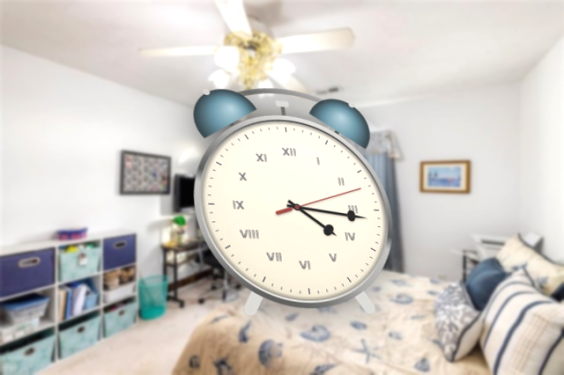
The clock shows h=4 m=16 s=12
